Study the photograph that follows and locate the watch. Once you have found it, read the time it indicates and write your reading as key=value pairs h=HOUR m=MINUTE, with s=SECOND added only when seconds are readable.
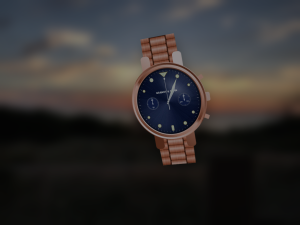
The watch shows h=1 m=5
